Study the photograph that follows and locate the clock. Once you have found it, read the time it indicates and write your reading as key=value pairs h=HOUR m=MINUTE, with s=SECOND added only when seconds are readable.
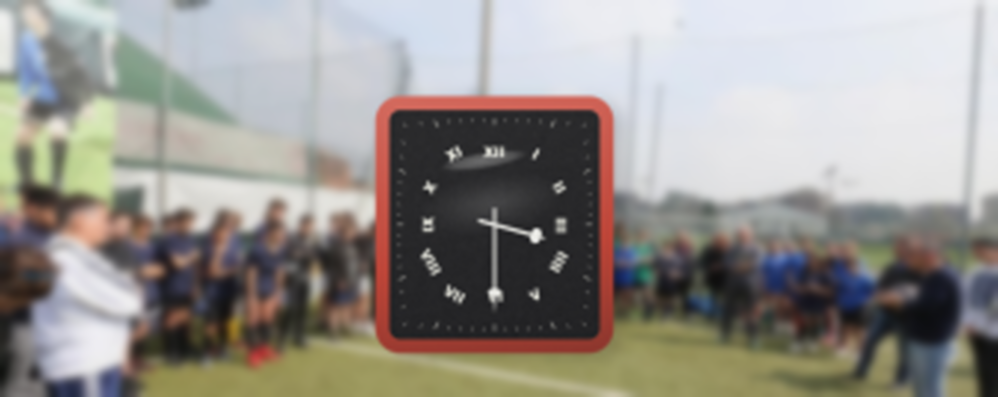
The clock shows h=3 m=30
